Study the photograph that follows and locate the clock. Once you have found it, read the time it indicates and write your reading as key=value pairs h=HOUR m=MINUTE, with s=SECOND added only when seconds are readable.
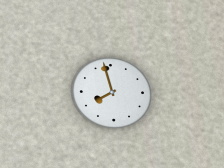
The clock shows h=7 m=58
